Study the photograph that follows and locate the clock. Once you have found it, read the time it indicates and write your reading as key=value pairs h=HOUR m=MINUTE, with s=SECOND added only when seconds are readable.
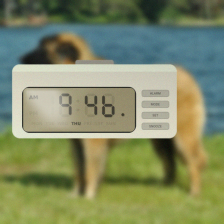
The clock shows h=9 m=46
